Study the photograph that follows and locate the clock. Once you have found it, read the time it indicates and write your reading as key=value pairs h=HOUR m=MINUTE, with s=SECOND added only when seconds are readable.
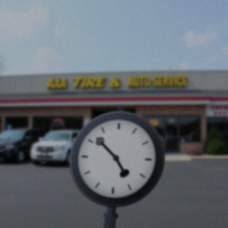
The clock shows h=4 m=52
